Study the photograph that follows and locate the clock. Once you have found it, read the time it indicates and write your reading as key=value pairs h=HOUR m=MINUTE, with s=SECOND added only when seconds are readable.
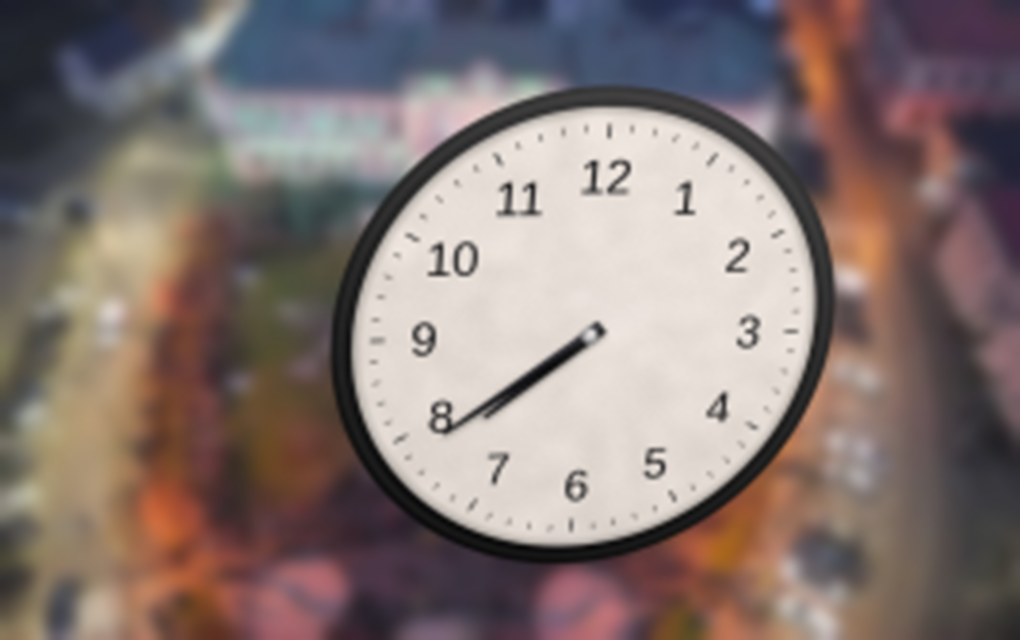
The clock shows h=7 m=39
